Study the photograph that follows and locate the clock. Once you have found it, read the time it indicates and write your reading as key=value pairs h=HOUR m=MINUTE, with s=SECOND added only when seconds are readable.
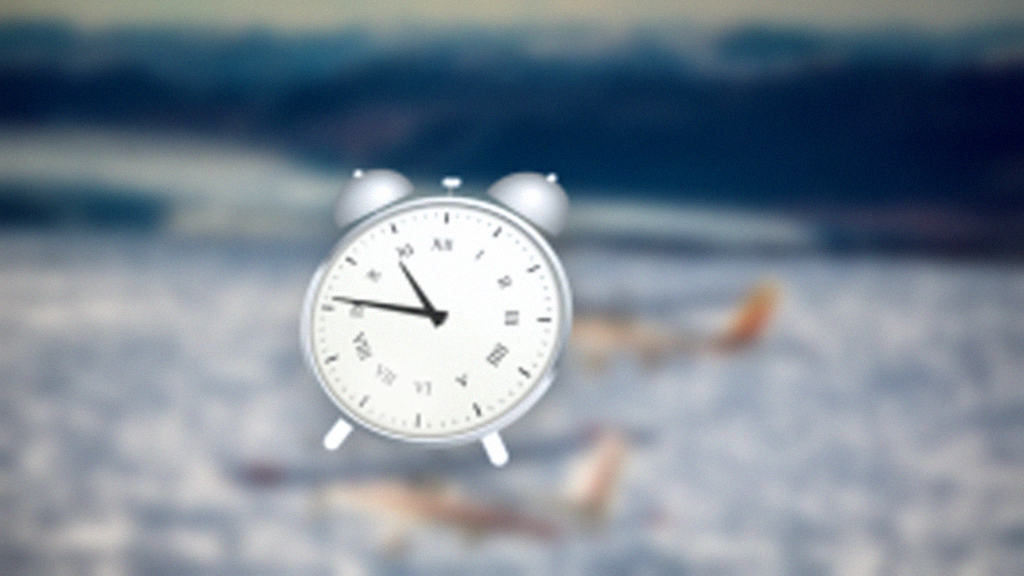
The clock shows h=10 m=46
